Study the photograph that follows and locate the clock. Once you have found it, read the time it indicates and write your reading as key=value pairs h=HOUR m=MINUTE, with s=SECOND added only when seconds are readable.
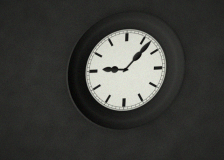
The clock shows h=9 m=7
